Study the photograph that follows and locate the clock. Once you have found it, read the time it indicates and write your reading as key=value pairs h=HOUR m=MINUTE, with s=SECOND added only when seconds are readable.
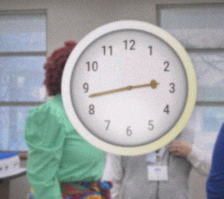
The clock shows h=2 m=43
